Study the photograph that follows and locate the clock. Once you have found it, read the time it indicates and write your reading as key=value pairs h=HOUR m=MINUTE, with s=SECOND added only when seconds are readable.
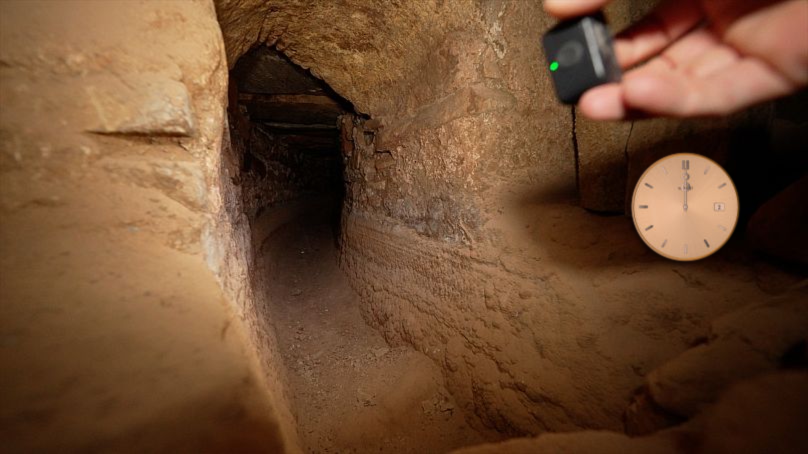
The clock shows h=12 m=0
